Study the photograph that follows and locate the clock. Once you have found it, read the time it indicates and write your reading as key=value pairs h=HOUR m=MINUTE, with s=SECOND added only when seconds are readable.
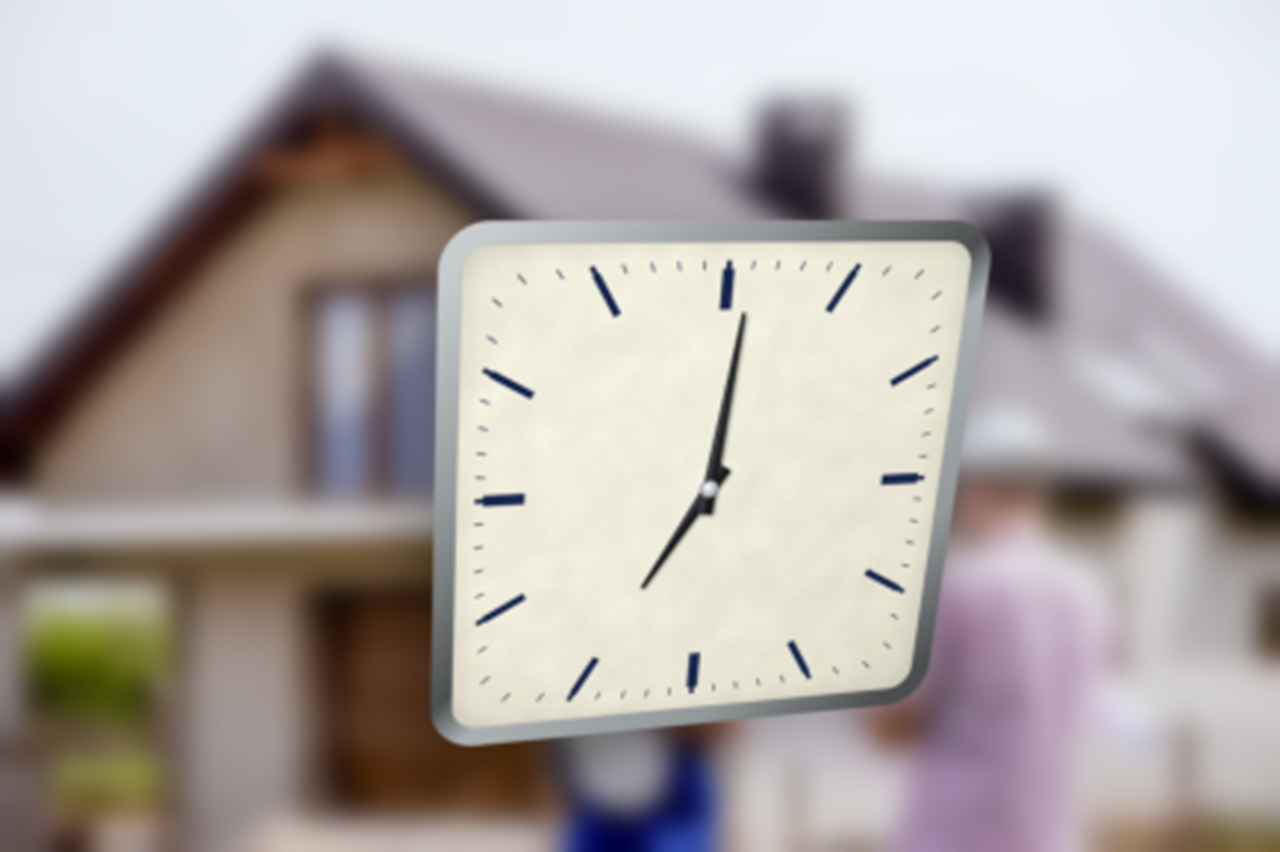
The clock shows h=7 m=1
